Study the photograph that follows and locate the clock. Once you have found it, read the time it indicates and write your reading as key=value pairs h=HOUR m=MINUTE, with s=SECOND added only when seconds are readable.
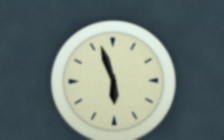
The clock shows h=5 m=57
